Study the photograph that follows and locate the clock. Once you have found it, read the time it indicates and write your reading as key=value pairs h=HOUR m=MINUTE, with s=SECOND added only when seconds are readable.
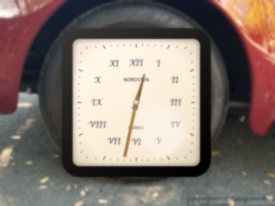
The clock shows h=12 m=32
